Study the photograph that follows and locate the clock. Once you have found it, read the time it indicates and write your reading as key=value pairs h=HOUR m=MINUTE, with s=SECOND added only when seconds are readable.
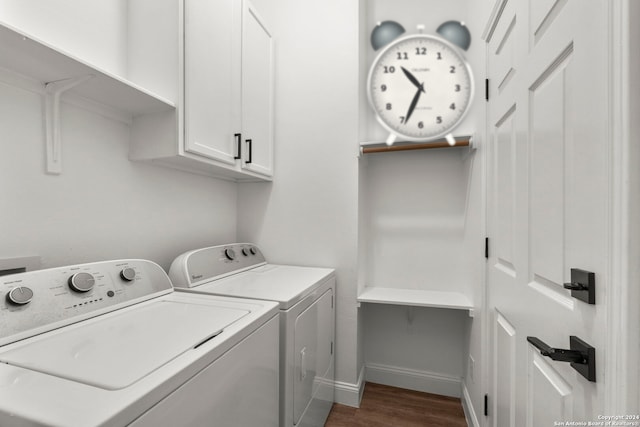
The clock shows h=10 m=34
